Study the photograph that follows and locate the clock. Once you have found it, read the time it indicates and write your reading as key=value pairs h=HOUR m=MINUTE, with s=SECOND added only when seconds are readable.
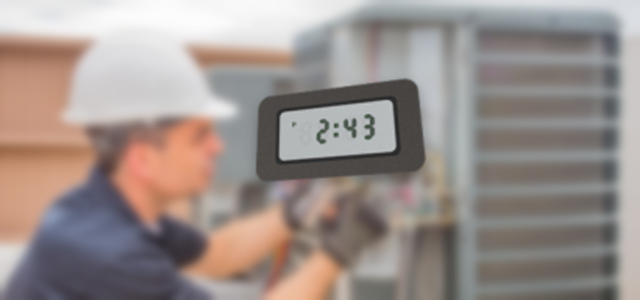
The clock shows h=2 m=43
